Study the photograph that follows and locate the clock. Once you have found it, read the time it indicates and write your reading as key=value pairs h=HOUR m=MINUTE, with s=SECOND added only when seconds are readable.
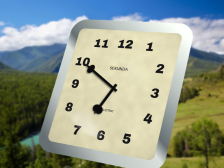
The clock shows h=6 m=50
